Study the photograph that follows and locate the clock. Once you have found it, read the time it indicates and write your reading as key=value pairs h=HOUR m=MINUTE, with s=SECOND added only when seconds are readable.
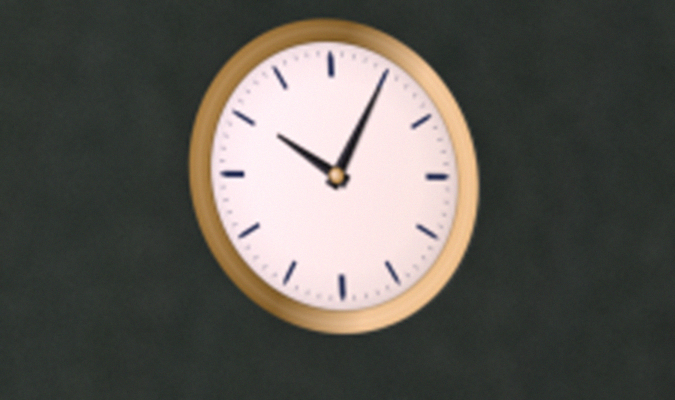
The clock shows h=10 m=5
